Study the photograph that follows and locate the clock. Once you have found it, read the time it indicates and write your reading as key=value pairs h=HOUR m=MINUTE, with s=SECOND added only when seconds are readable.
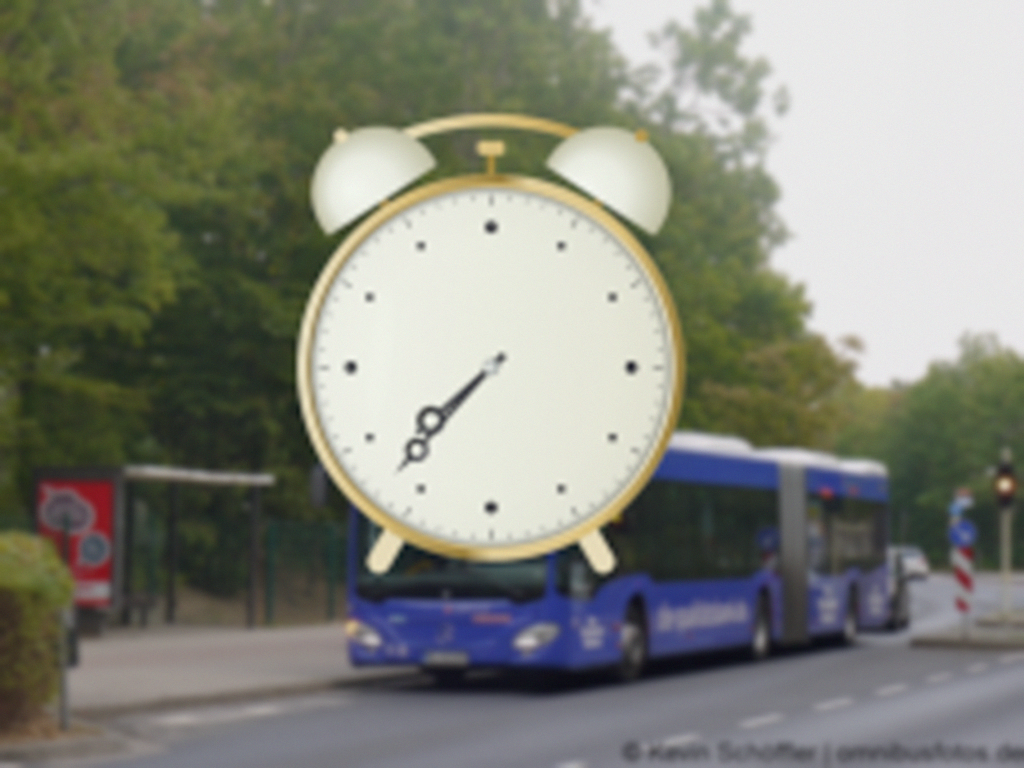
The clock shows h=7 m=37
